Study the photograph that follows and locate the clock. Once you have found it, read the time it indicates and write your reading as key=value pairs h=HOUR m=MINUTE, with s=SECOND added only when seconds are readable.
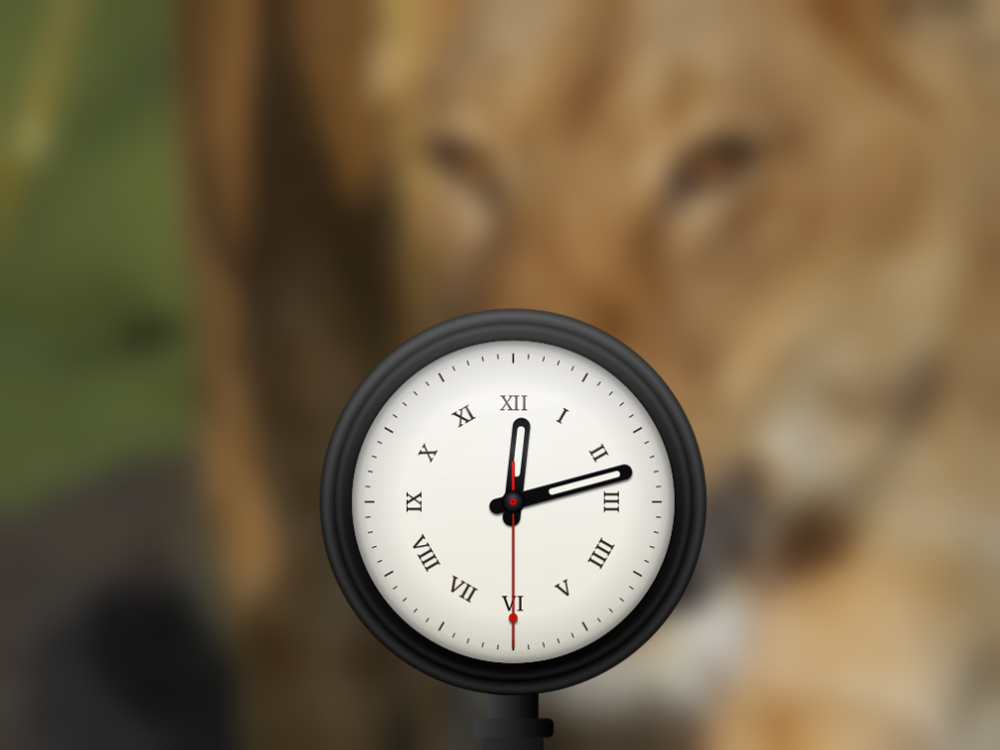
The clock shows h=12 m=12 s=30
